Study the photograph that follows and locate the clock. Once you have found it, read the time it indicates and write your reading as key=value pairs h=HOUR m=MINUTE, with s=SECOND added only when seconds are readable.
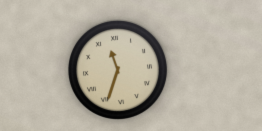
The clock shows h=11 m=34
